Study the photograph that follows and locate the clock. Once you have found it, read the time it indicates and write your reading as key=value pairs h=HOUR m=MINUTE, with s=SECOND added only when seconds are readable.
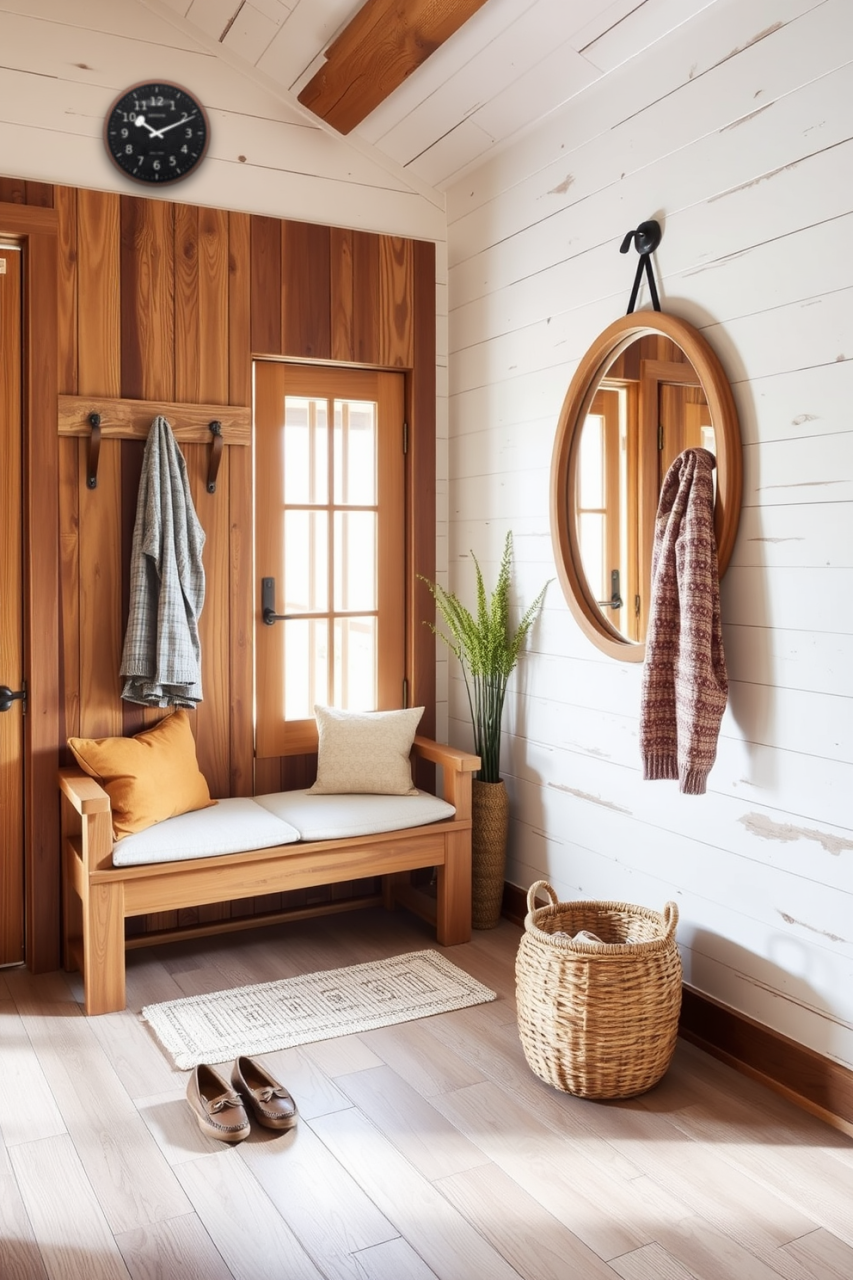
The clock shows h=10 m=11
